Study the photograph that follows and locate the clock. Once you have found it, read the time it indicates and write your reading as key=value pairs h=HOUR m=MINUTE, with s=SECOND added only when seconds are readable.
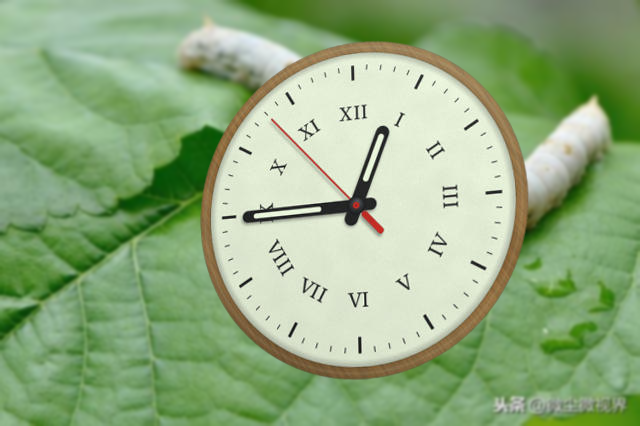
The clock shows h=12 m=44 s=53
